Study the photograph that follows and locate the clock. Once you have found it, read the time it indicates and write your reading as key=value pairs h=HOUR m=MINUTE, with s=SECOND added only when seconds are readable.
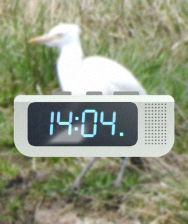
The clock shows h=14 m=4
